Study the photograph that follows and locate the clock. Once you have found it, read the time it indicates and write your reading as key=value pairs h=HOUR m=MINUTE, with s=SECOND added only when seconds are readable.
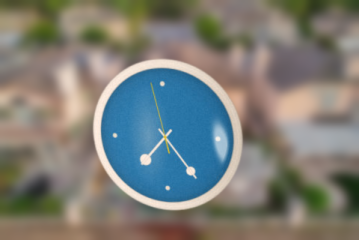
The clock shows h=7 m=23 s=58
